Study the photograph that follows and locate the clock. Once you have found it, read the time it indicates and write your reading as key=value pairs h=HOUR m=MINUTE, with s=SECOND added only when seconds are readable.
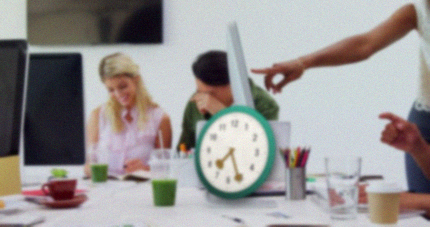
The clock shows h=7 m=26
